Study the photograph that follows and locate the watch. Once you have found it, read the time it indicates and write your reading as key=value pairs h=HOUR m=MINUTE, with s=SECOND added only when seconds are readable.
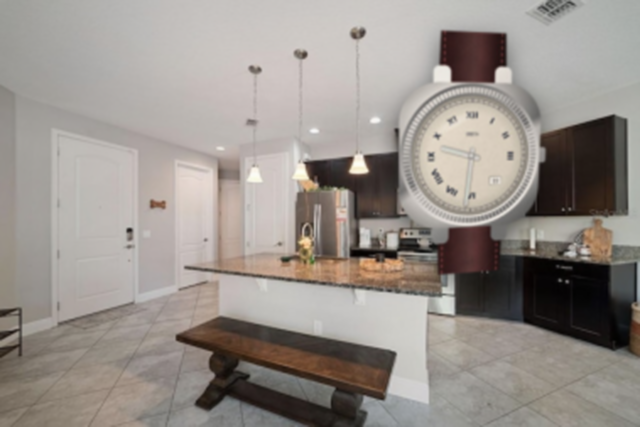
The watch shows h=9 m=31
